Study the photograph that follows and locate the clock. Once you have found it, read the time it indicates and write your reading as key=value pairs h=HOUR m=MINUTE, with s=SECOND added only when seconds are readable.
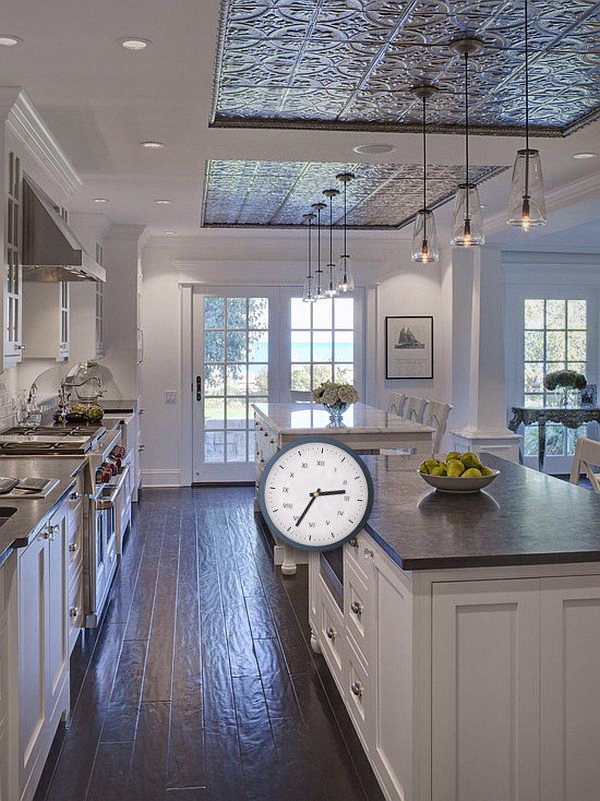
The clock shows h=2 m=34
